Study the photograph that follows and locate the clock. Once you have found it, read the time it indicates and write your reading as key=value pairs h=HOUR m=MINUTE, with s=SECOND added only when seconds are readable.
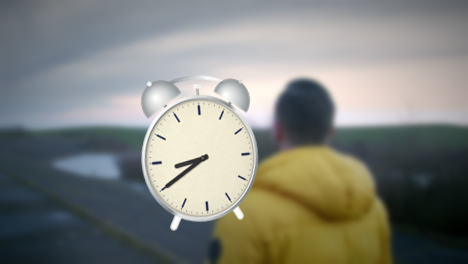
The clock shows h=8 m=40
